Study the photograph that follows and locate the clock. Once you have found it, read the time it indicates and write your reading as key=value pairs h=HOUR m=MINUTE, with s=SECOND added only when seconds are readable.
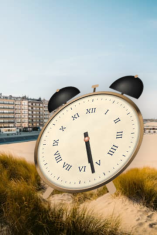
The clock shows h=5 m=27
